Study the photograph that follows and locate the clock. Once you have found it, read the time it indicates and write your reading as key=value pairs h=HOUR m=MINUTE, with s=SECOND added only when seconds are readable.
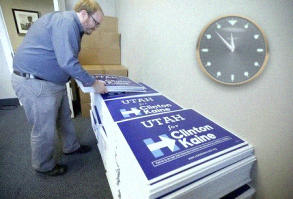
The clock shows h=11 m=53
